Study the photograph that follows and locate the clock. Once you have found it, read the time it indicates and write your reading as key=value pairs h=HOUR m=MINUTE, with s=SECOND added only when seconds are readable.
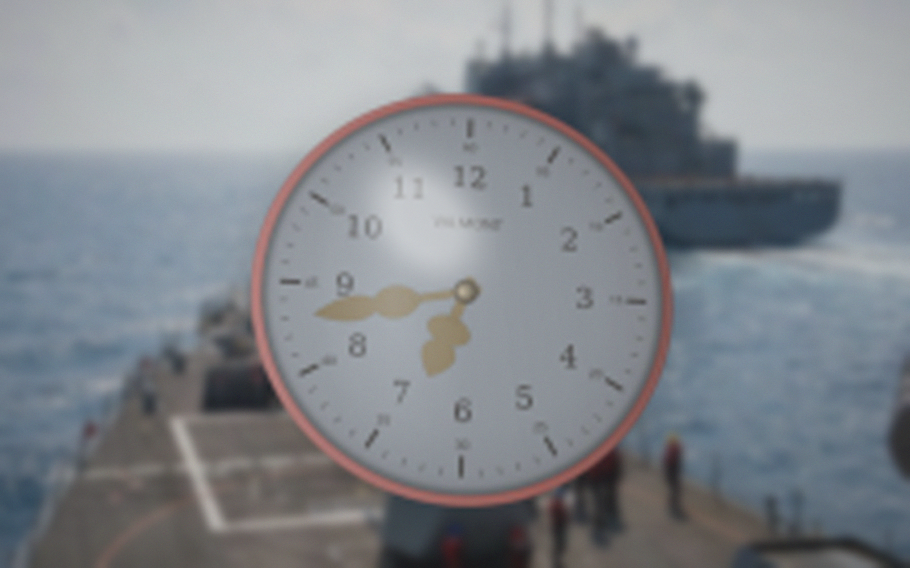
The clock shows h=6 m=43
